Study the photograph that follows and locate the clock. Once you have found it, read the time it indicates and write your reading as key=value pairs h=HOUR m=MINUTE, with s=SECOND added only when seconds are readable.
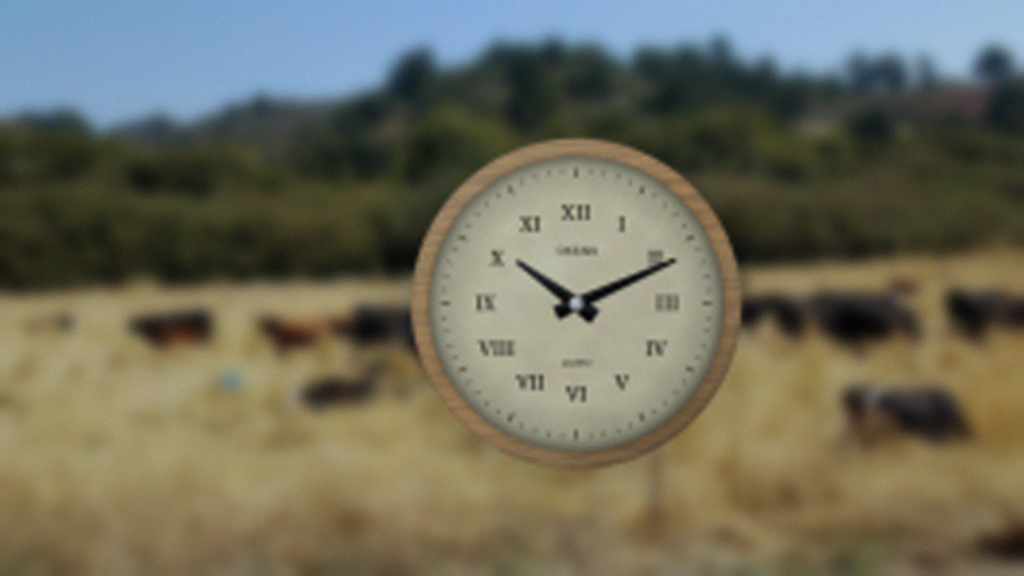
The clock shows h=10 m=11
